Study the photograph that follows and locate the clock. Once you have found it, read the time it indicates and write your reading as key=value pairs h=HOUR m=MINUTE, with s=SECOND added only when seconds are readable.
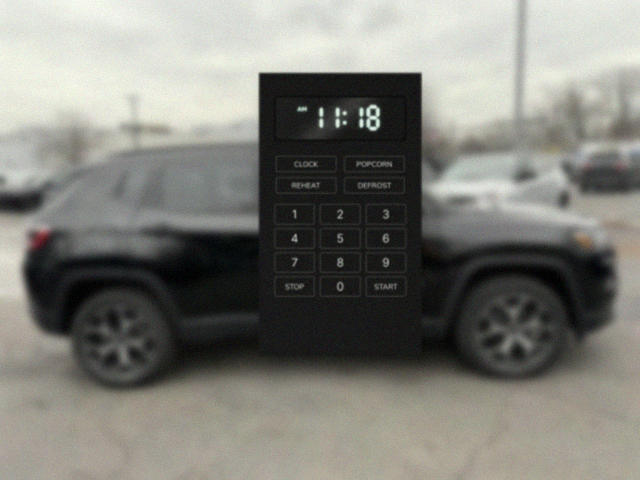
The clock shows h=11 m=18
